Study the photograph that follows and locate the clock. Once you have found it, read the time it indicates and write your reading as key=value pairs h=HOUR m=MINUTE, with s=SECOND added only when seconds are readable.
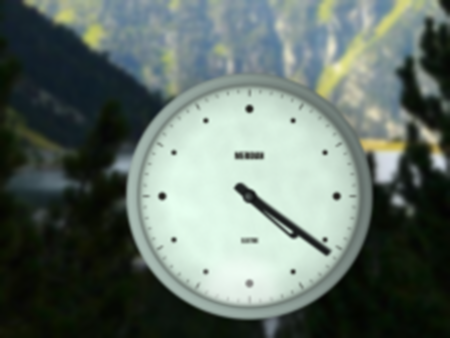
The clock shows h=4 m=21
